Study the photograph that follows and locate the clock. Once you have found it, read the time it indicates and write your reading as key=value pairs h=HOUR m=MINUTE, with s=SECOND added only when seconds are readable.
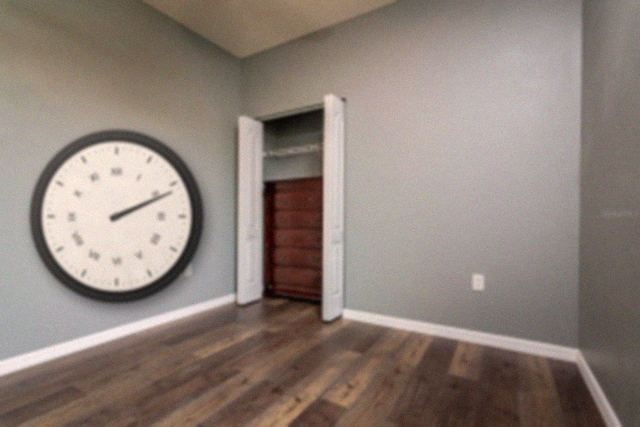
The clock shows h=2 m=11
